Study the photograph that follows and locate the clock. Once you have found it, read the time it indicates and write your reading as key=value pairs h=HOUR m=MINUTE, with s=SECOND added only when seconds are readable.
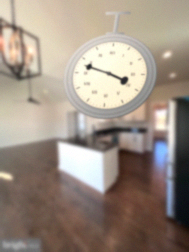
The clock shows h=3 m=48
